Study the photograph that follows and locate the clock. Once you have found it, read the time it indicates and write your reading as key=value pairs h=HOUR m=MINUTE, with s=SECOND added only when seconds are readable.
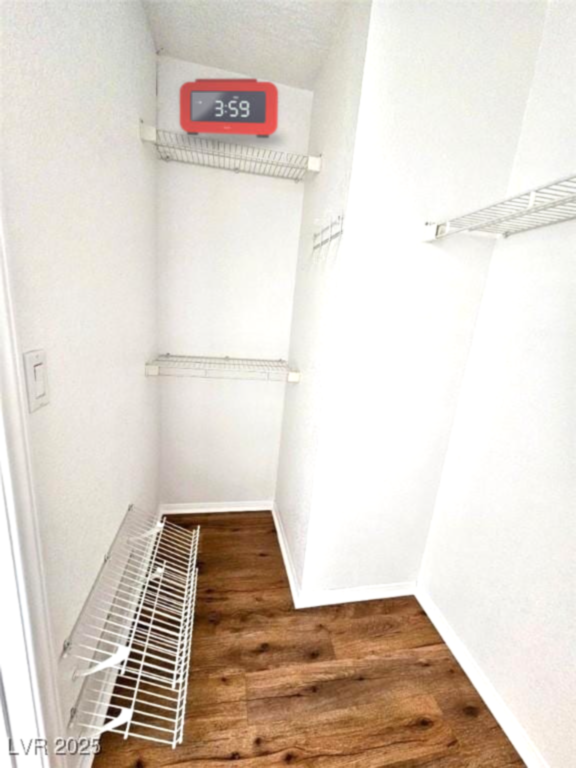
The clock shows h=3 m=59
